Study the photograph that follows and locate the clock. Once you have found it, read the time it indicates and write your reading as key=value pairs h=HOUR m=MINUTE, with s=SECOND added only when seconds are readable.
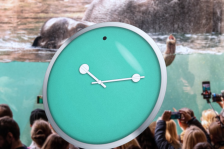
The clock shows h=10 m=14
